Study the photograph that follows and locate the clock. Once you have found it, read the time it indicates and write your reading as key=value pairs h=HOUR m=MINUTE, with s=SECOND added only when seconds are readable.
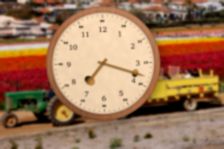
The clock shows h=7 m=18
